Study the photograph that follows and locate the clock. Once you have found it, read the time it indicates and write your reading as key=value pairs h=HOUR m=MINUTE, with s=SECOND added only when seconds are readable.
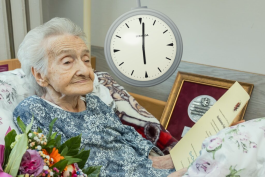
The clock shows h=6 m=1
